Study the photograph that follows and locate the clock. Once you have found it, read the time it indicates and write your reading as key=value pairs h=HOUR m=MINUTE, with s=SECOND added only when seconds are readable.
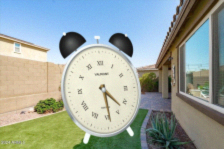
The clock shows h=4 m=29
